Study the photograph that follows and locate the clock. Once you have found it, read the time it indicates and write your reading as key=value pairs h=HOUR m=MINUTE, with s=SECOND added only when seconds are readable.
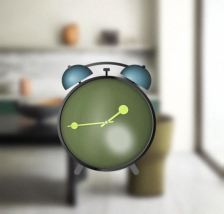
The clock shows h=1 m=44
